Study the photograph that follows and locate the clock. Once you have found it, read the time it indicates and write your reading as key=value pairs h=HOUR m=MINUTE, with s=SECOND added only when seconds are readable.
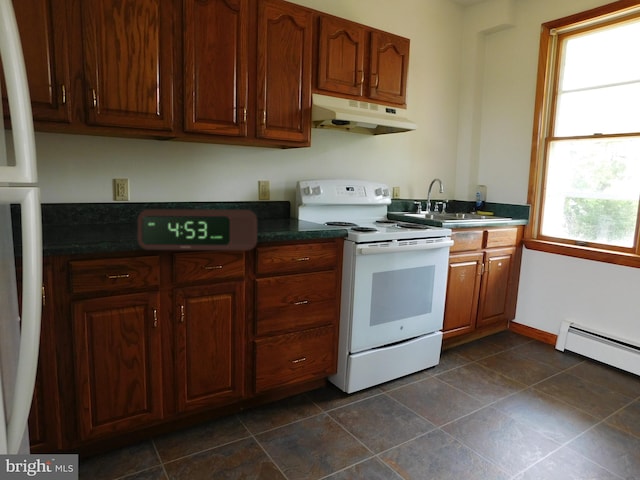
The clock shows h=4 m=53
